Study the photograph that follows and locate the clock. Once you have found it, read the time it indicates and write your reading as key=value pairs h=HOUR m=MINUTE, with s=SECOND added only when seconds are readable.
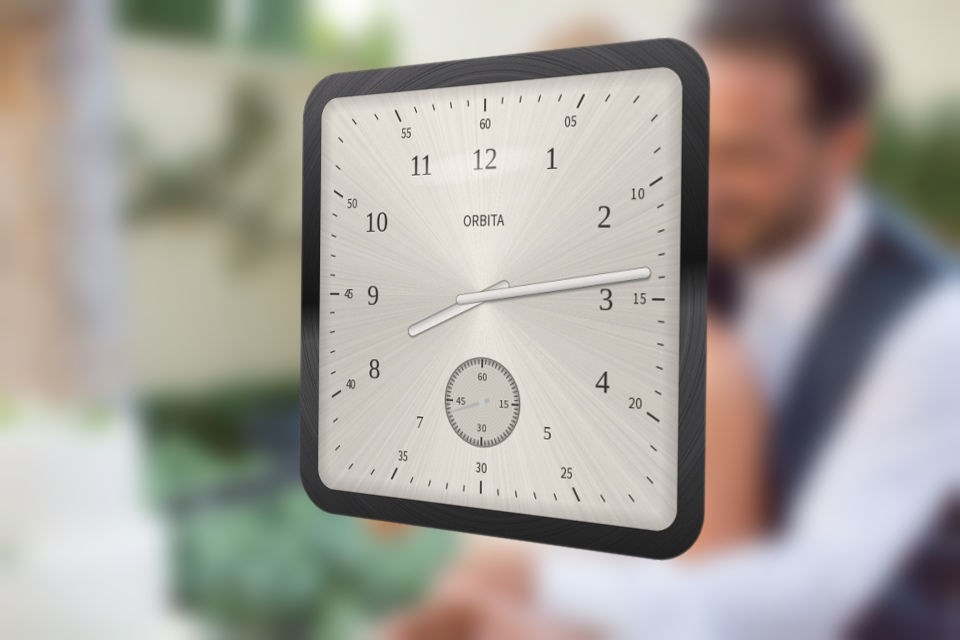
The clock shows h=8 m=13 s=42
